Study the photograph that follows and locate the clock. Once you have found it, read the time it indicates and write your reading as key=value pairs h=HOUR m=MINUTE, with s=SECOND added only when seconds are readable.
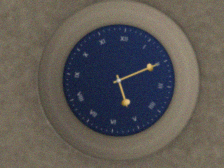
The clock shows h=5 m=10
